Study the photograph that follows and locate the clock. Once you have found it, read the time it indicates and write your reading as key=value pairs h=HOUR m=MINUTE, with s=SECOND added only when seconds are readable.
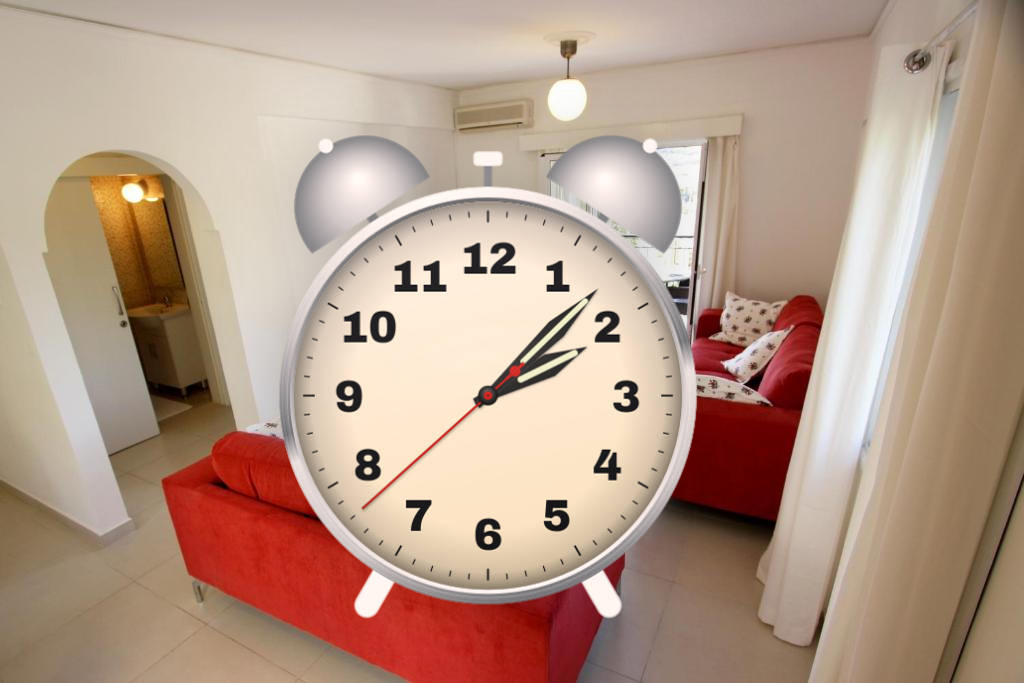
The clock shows h=2 m=7 s=38
